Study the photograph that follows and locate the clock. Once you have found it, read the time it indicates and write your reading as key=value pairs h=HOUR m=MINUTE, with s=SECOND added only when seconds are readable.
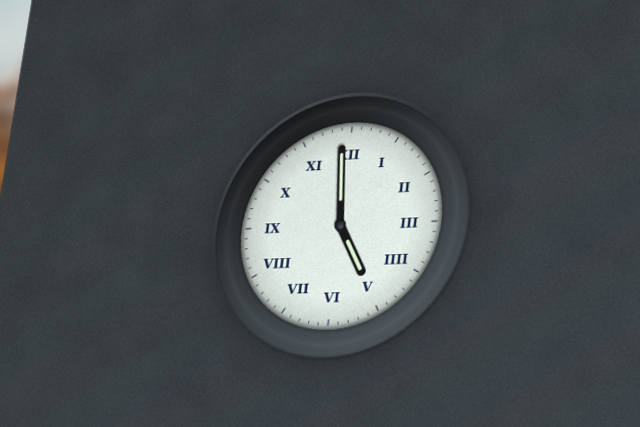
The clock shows h=4 m=59
